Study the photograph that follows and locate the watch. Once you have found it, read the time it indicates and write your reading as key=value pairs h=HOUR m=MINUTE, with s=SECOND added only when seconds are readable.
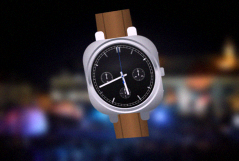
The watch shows h=5 m=42
